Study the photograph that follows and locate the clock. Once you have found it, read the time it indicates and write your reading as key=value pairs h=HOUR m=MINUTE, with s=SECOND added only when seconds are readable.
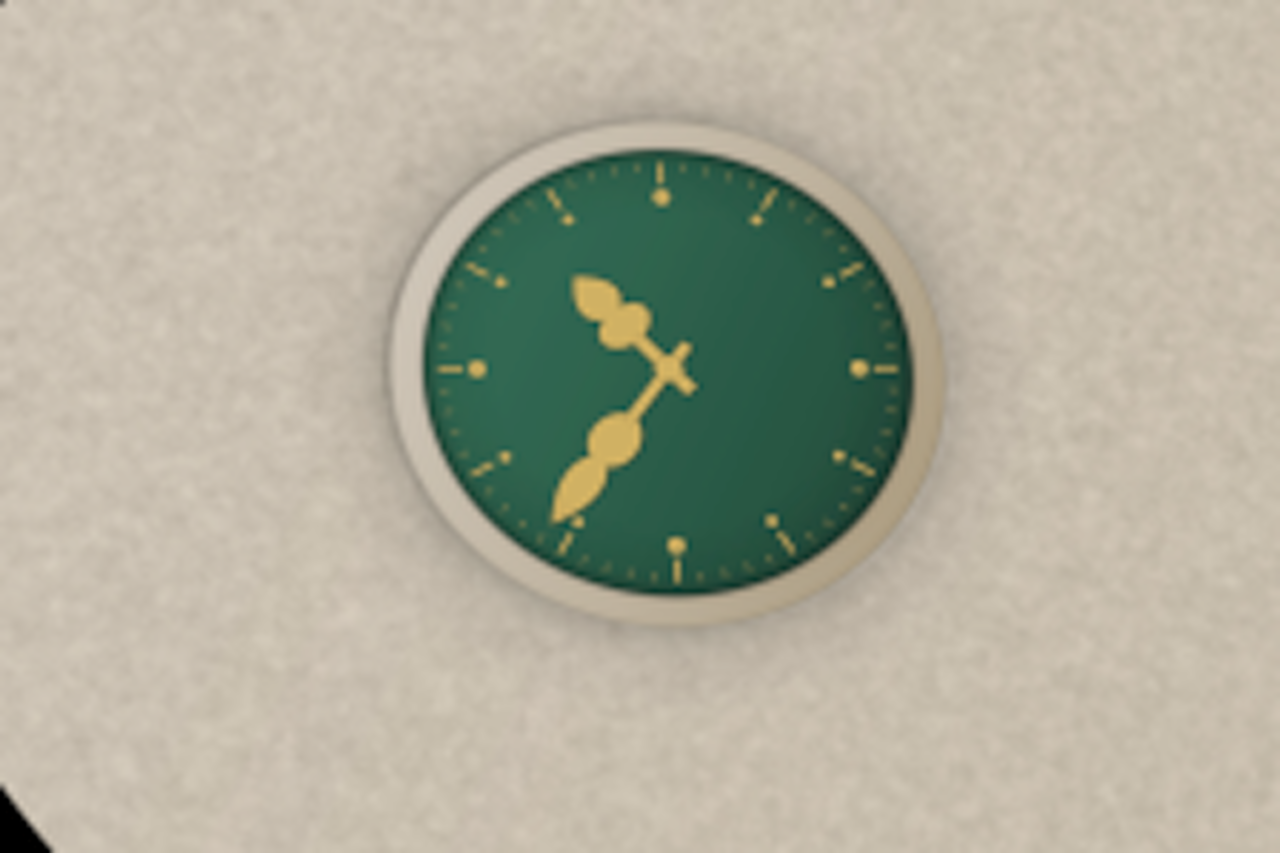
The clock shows h=10 m=36
